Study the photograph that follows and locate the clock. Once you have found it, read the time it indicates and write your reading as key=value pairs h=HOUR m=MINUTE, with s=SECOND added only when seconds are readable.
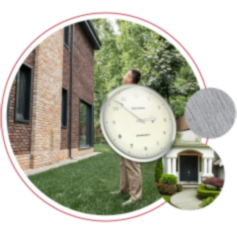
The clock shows h=2 m=52
